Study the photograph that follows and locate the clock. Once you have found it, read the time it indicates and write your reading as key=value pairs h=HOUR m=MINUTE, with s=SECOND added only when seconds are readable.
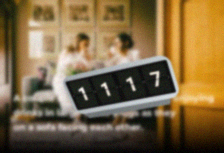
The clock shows h=11 m=17
